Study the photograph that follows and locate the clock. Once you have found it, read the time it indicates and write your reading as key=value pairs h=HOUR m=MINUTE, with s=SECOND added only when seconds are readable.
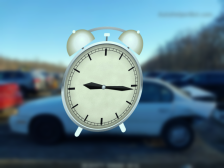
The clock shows h=9 m=16
